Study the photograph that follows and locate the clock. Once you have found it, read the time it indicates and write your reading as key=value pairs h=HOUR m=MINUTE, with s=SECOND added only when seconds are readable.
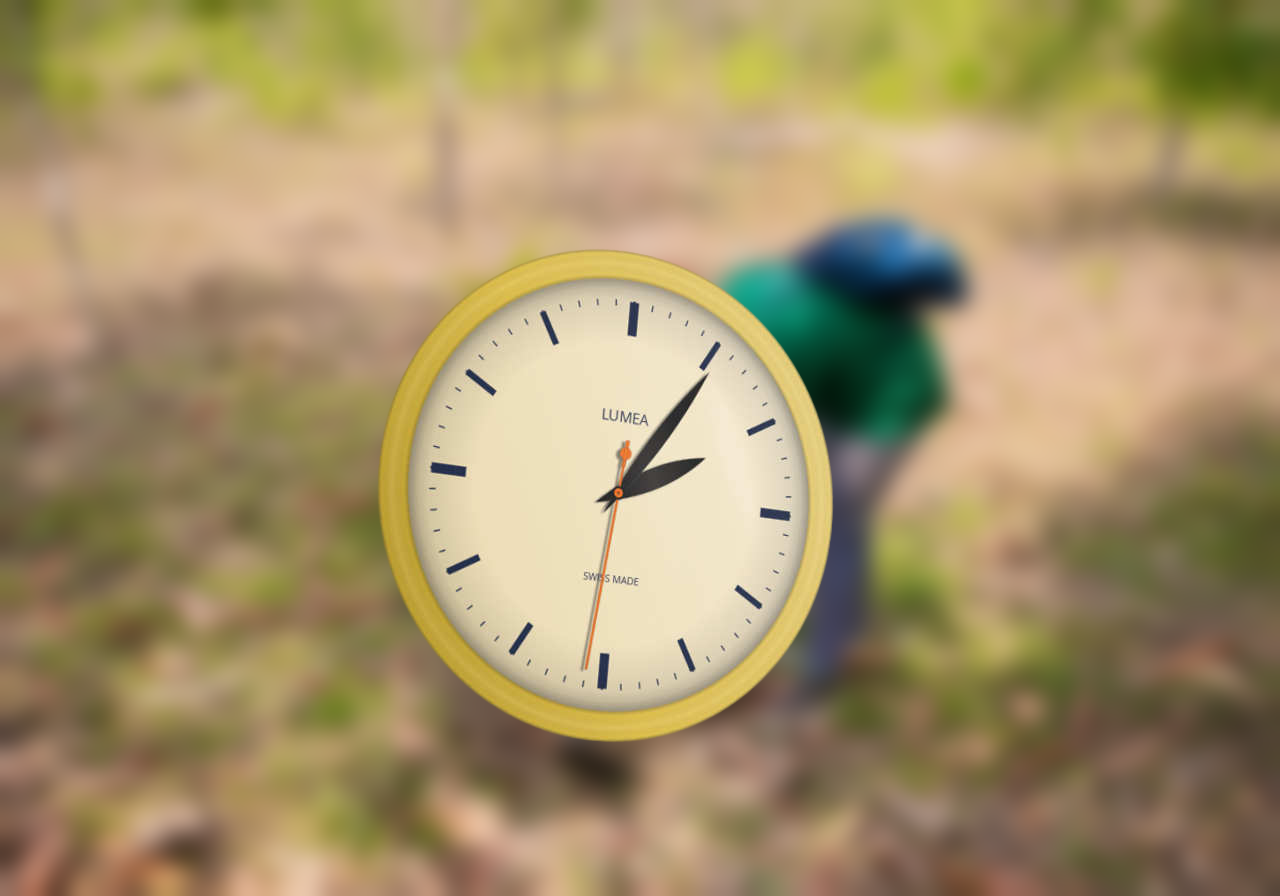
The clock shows h=2 m=5 s=31
